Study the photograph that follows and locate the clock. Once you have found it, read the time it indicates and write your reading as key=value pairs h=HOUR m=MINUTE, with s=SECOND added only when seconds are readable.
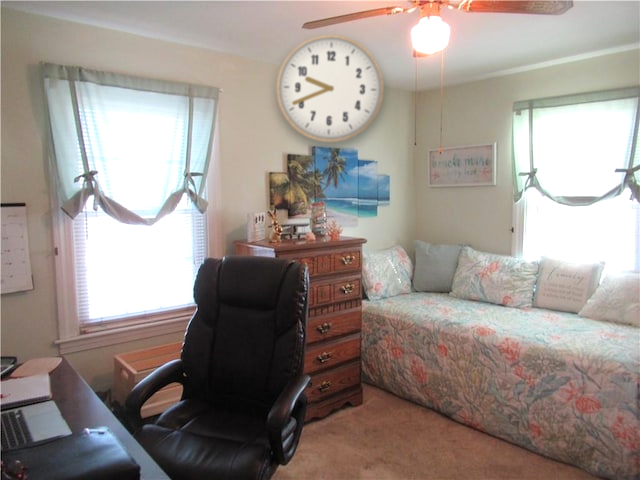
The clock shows h=9 m=41
